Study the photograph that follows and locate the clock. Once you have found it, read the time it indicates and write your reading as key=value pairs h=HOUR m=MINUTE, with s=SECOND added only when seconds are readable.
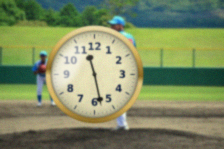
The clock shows h=11 m=28
